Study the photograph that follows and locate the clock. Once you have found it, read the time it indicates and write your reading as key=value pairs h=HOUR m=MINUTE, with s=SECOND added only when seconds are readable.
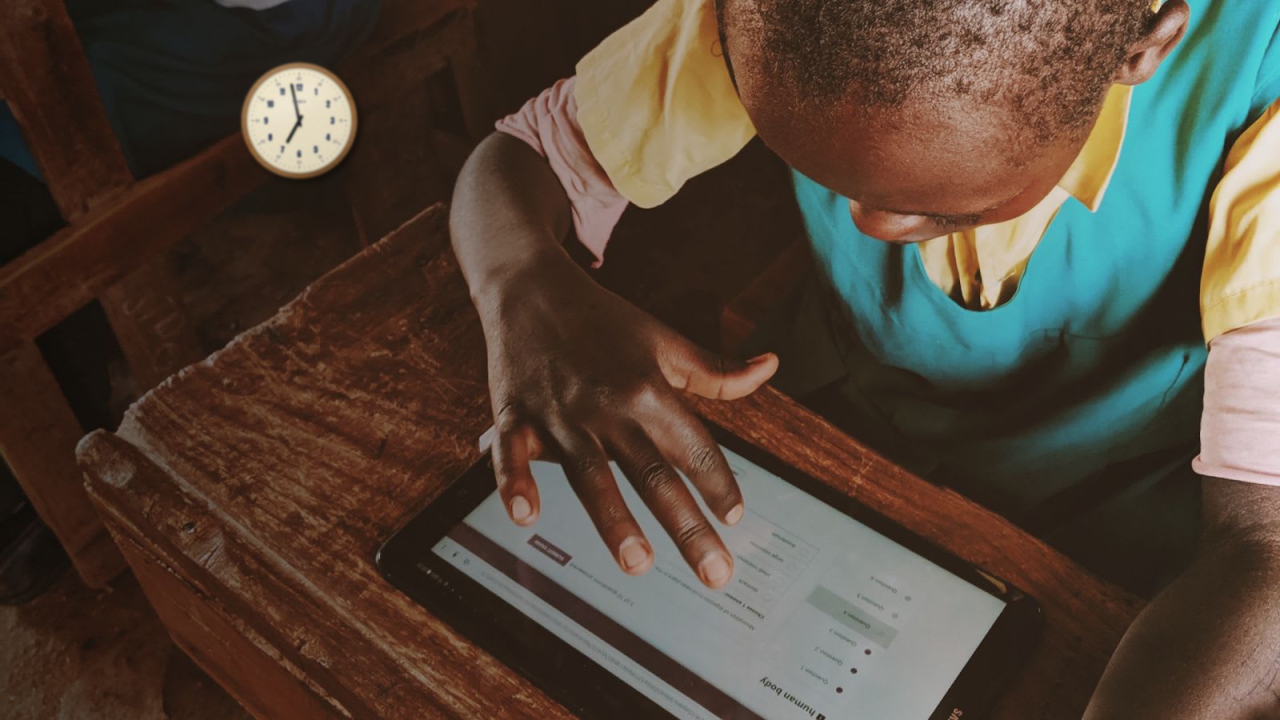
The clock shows h=6 m=58
